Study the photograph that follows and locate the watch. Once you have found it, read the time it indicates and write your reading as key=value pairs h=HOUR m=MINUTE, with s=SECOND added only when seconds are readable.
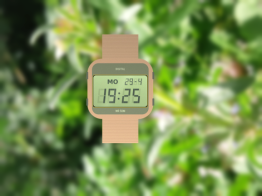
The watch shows h=19 m=25
